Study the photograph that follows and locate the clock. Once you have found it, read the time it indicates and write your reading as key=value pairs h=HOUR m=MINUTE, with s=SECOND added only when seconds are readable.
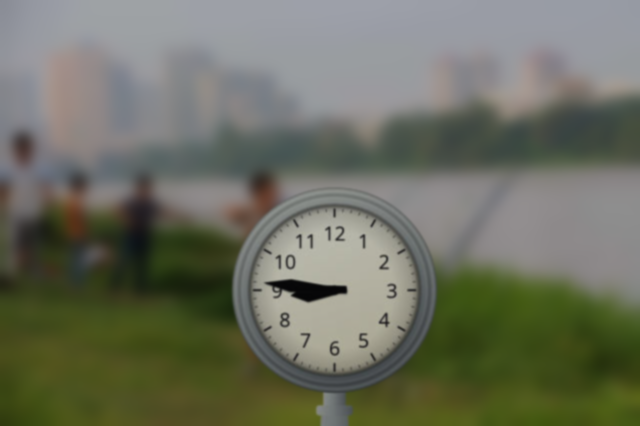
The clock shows h=8 m=46
